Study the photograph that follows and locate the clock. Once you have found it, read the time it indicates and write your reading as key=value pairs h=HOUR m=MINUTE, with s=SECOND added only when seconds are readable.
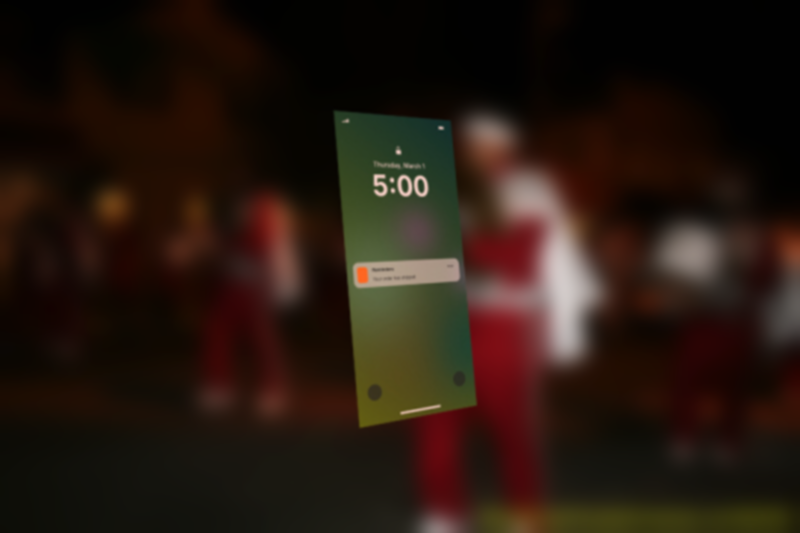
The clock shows h=5 m=0
